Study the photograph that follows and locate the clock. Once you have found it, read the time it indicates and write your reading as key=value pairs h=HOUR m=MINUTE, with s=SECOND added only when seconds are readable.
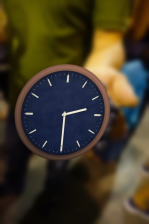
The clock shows h=2 m=30
